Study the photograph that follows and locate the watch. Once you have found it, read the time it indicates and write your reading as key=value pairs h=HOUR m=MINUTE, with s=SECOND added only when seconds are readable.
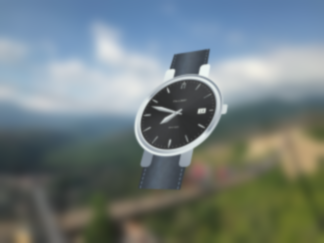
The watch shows h=7 m=48
